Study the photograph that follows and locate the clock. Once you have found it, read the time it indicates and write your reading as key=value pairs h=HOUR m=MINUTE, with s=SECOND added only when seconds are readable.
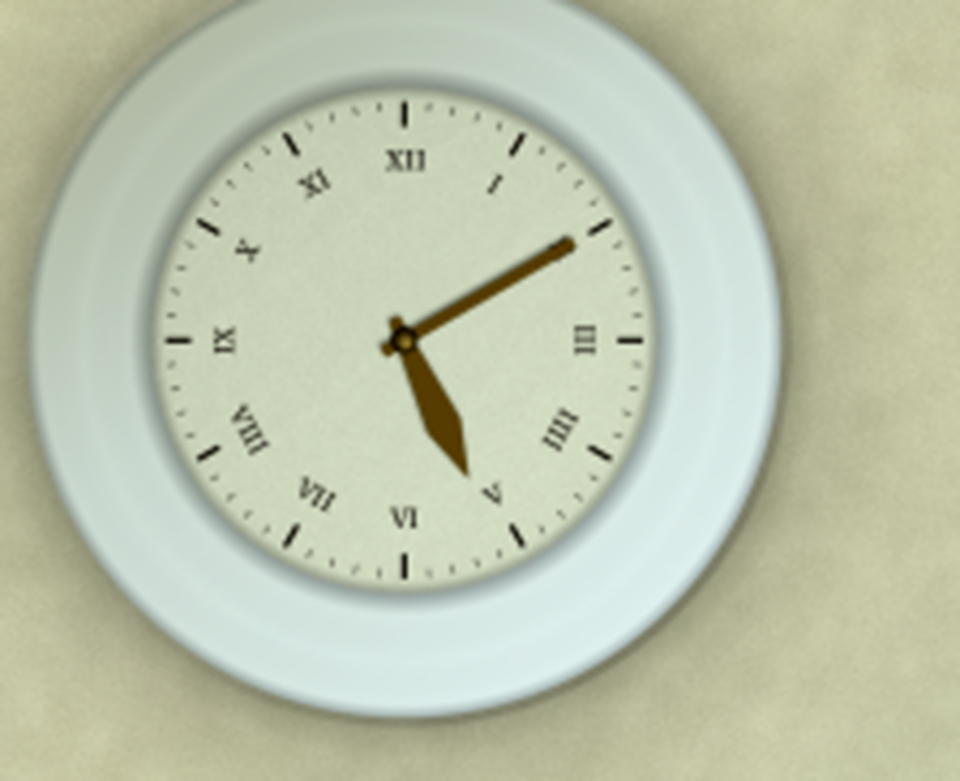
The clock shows h=5 m=10
